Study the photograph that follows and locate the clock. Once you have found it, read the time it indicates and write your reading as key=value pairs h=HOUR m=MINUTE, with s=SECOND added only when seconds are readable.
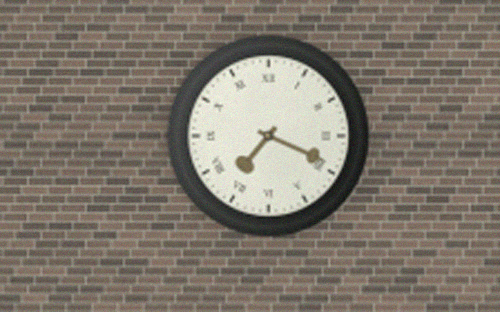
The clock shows h=7 m=19
